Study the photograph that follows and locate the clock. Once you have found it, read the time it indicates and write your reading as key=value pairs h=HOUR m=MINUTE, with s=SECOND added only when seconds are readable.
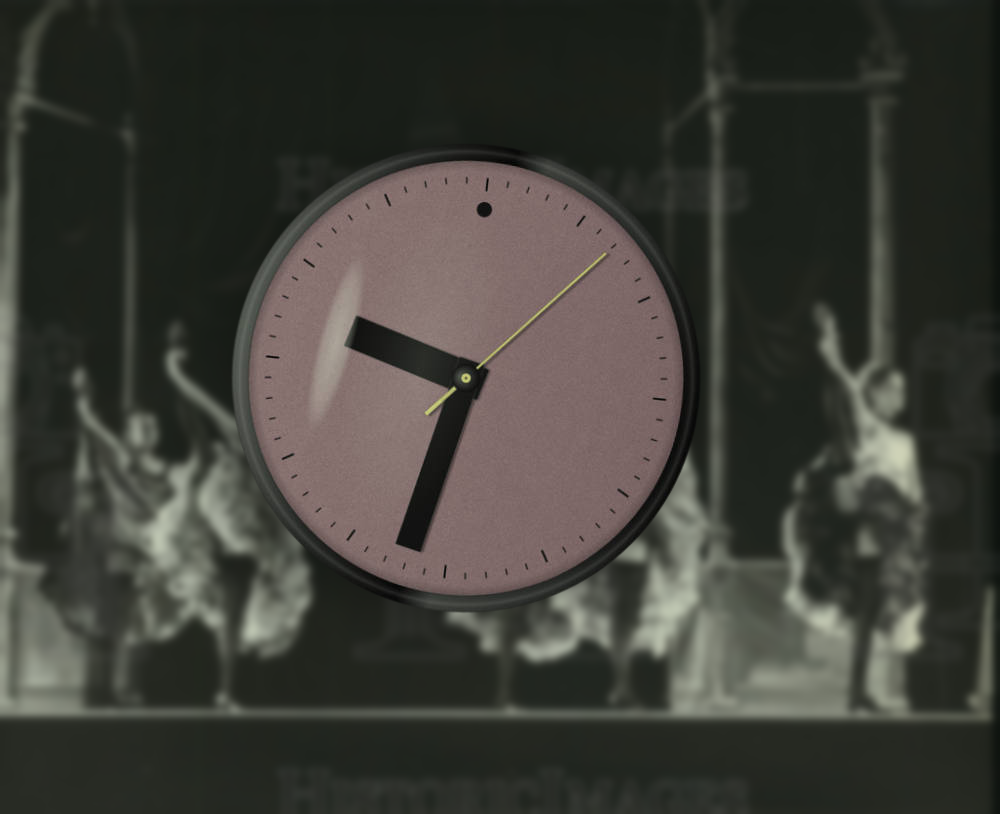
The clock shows h=9 m=32 s=7
